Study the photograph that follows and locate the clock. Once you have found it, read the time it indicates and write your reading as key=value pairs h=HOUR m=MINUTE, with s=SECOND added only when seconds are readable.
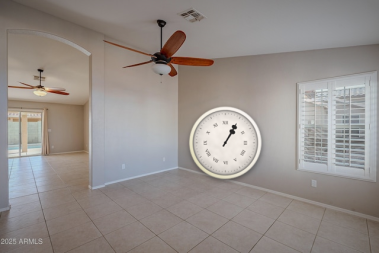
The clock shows h=1 m=5
